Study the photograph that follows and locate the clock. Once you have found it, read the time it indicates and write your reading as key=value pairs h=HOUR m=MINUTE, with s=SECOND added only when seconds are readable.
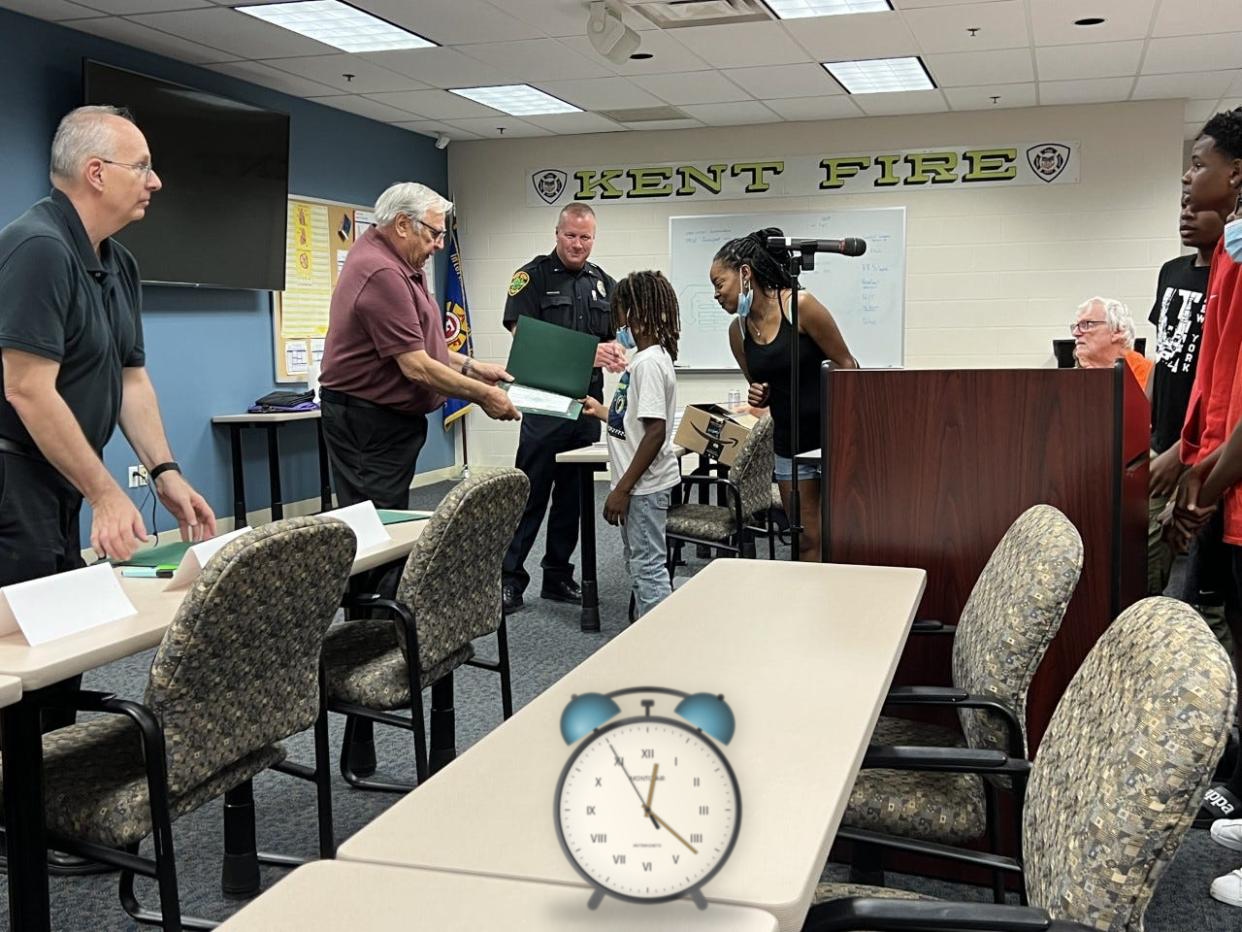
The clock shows h=12 m=21 s=55
